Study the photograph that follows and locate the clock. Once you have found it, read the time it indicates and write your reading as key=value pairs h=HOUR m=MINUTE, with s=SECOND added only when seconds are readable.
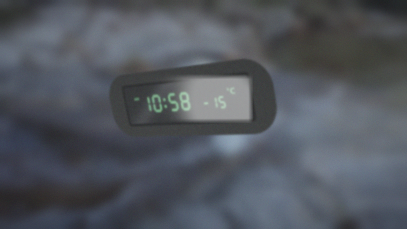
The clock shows h=10 m=58
